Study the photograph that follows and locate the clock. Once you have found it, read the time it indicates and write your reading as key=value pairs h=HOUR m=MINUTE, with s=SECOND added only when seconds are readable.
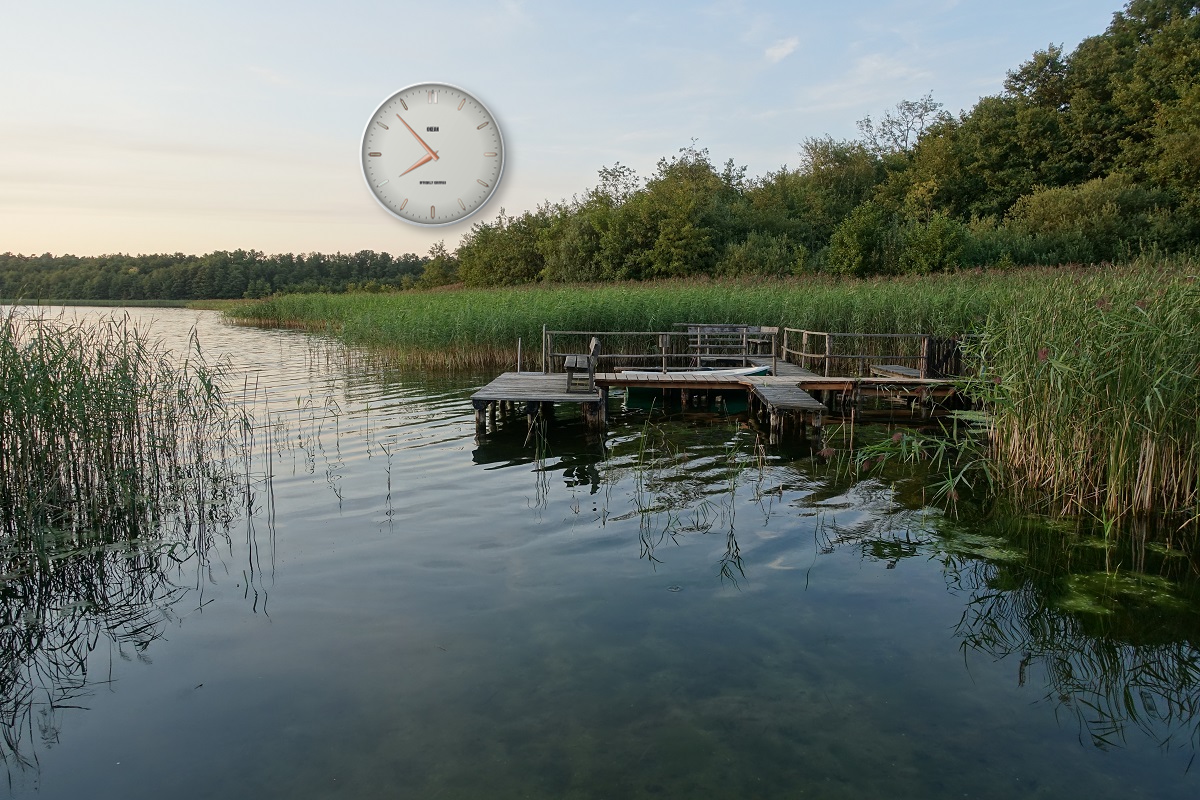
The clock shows h=7 m=53
